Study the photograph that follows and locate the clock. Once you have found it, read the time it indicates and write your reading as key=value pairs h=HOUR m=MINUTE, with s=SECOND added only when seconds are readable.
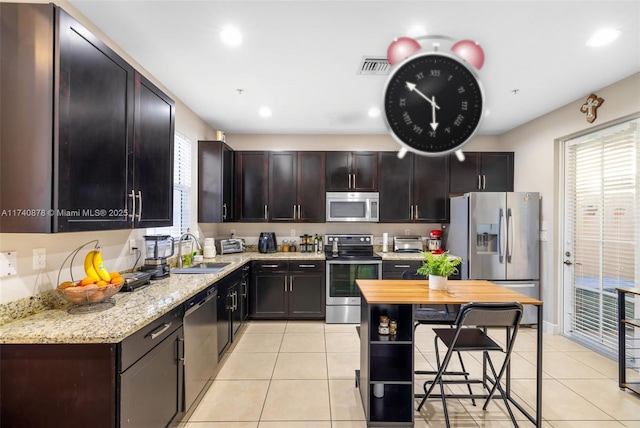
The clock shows h=5 m=51
